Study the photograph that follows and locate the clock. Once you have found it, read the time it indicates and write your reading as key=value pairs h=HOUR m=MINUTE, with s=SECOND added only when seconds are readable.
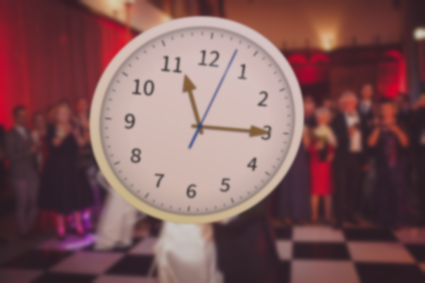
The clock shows h=11 m=15 s=3
